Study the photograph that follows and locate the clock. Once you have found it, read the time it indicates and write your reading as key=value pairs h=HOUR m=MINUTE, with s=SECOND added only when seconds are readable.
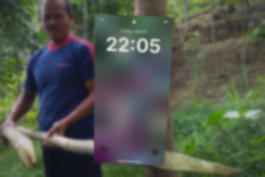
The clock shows h=22 m=5
